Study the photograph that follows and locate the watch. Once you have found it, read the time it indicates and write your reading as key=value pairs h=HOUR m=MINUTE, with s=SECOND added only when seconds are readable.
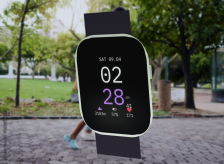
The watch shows h=2 m=28
